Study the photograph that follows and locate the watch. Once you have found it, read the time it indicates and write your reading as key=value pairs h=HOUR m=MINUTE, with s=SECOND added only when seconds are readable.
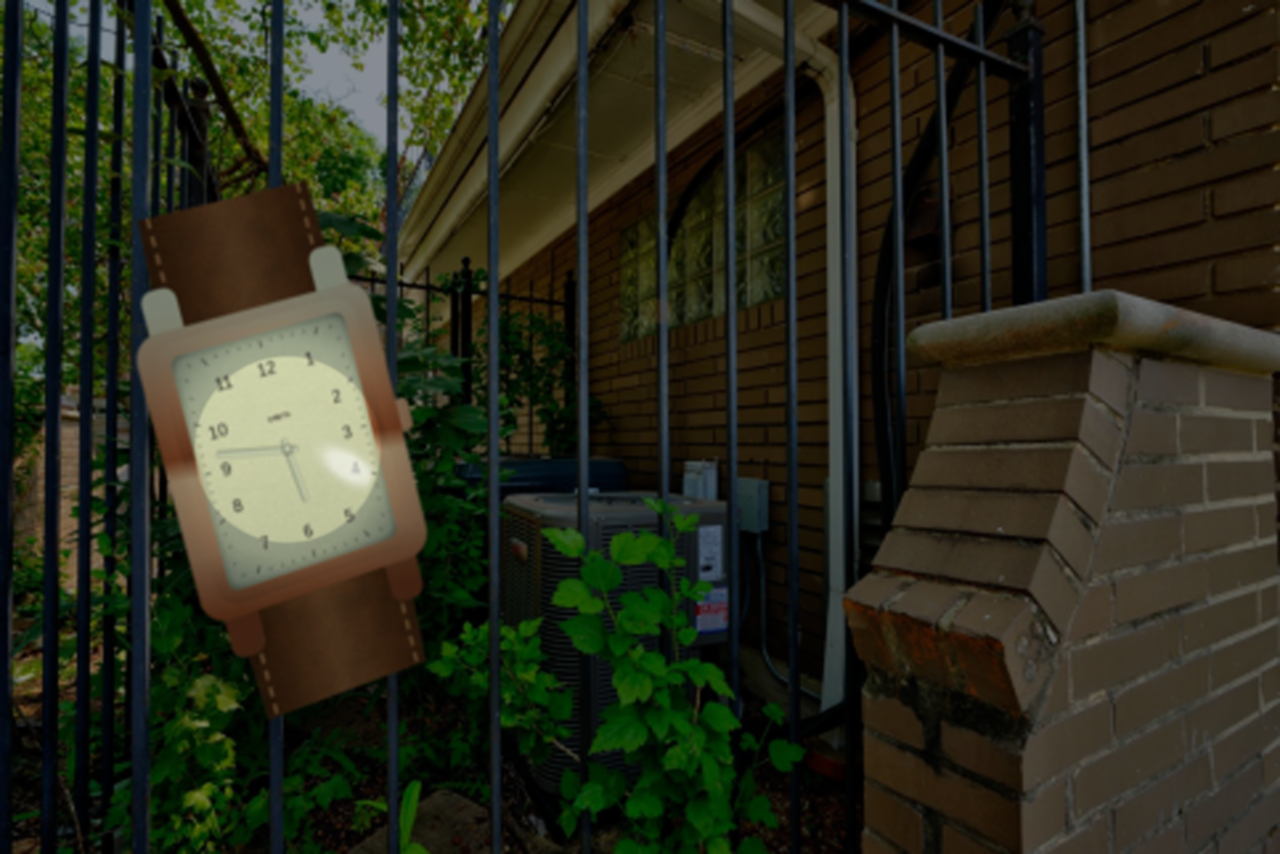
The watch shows h=5 m=47
